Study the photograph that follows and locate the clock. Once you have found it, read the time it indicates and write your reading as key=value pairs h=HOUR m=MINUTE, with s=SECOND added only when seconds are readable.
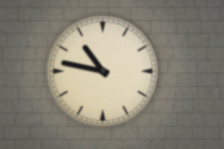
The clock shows h=10 m=47
